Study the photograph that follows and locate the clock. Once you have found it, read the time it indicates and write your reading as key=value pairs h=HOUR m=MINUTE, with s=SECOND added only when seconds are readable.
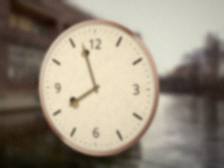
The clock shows h=7 m=57
